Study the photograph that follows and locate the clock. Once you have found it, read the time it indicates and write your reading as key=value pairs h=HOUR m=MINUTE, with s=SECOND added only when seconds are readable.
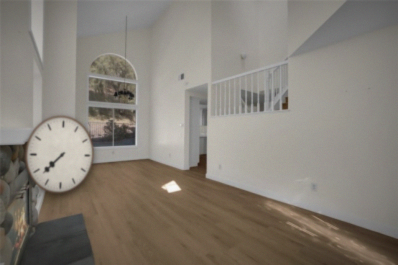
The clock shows h=7 m=38
